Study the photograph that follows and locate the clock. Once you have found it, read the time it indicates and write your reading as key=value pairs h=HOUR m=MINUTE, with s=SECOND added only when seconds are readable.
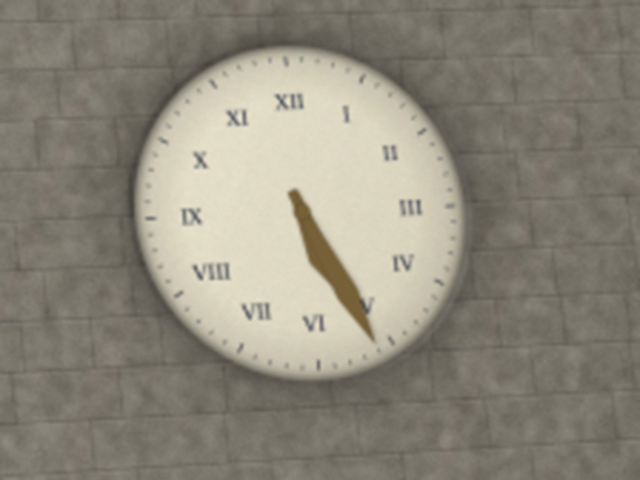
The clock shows h=5 m=26
